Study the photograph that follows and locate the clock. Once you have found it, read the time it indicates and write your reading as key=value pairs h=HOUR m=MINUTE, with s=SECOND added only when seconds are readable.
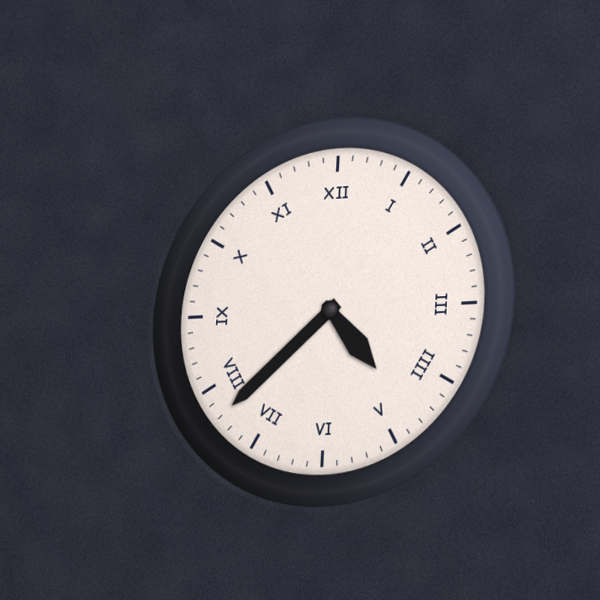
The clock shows h=4 m=38
